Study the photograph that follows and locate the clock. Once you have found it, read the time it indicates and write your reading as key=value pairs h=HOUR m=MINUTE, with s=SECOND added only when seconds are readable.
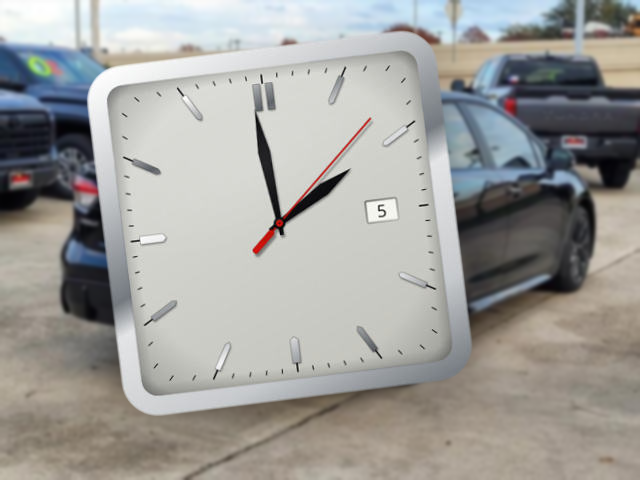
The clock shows h=1 m=59 s=8
